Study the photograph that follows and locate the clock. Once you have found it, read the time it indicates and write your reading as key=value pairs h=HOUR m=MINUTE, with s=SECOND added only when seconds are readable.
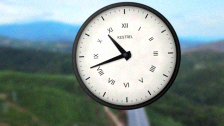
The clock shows h=10 m=42
